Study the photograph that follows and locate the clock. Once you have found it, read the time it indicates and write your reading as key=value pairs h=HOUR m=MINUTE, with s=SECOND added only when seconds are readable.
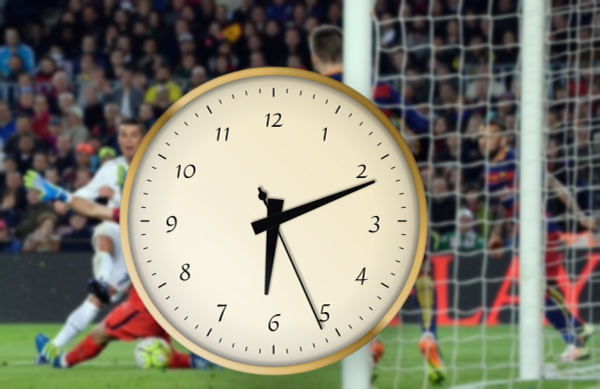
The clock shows h=6 m=11 s=26
